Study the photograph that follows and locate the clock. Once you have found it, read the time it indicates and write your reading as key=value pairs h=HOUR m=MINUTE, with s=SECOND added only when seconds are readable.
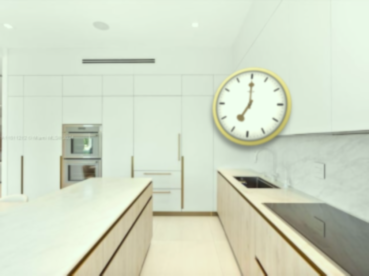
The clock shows h=7 m=0
